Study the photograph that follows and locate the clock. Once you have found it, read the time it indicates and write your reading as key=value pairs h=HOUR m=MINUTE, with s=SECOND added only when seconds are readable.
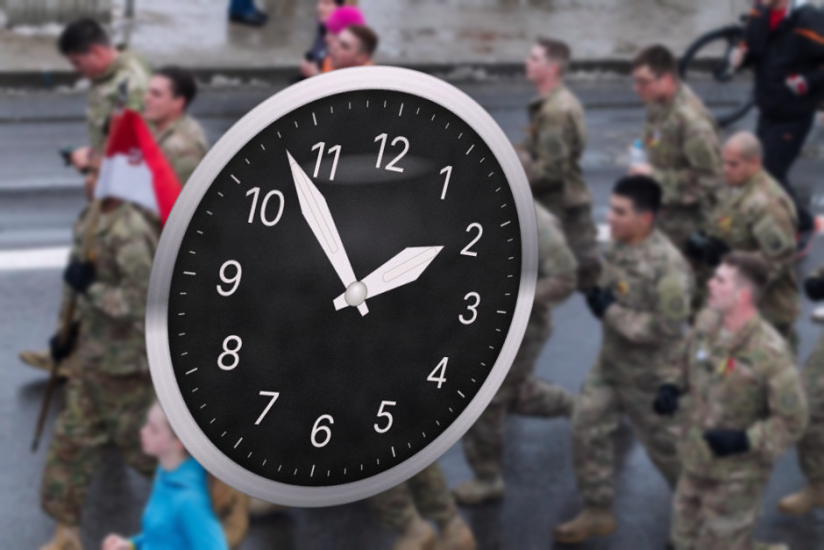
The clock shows h=1 m=53
